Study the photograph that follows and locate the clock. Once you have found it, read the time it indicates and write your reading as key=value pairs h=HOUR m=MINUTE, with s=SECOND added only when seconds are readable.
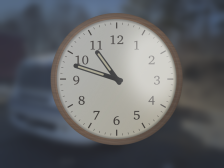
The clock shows h=10 m=48
